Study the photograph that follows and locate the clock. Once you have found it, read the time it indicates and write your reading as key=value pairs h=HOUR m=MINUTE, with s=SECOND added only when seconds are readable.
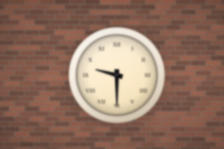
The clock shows h=9 m=30
